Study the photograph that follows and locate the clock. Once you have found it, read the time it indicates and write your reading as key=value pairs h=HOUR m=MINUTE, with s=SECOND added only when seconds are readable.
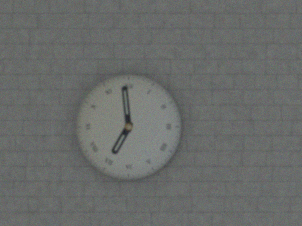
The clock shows h=6 m=59
